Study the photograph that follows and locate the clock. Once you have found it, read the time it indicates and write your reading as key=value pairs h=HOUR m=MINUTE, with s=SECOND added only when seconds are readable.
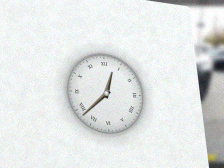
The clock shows h=12 m=38
